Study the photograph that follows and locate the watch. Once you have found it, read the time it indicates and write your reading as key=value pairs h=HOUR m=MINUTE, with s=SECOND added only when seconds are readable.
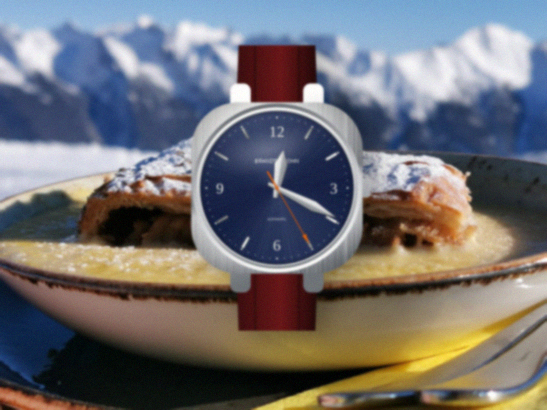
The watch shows h=12 m=19 s=25
